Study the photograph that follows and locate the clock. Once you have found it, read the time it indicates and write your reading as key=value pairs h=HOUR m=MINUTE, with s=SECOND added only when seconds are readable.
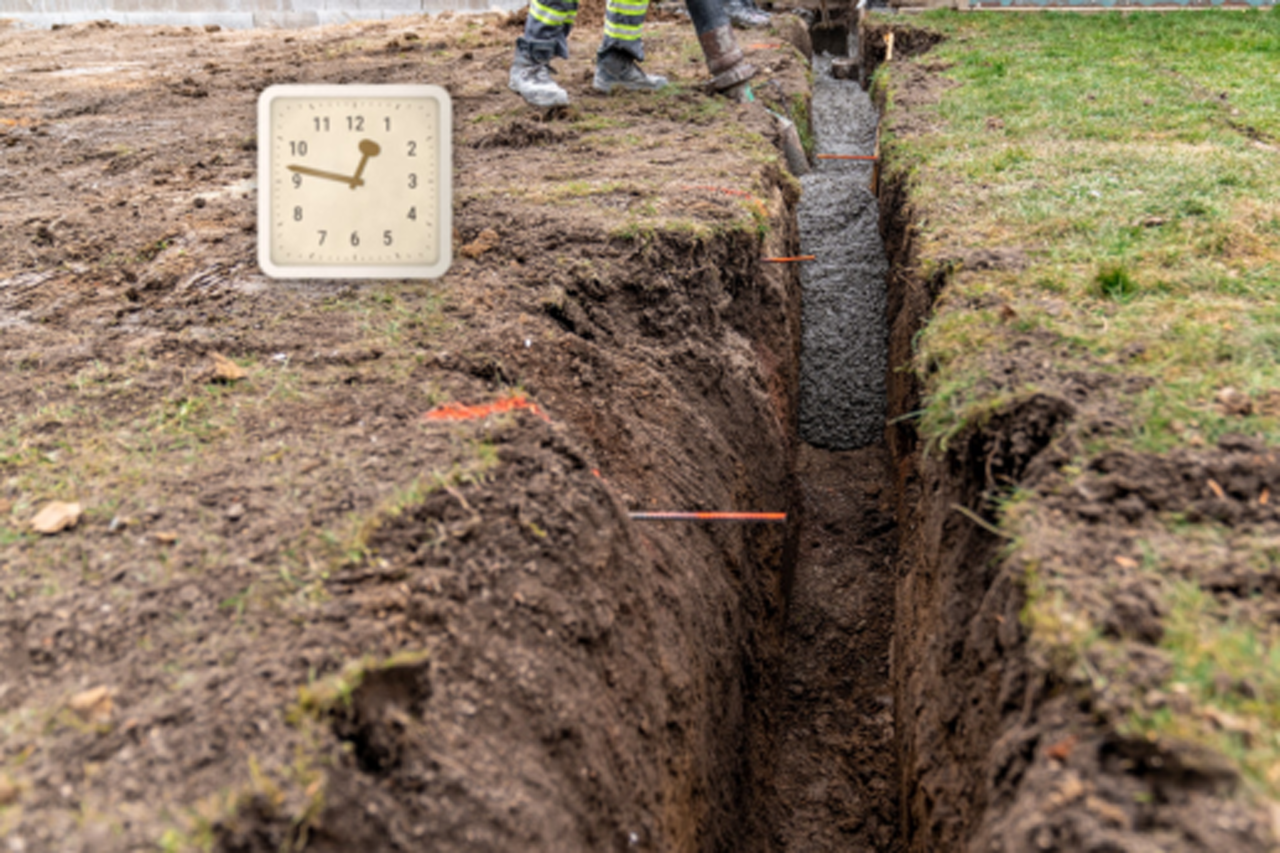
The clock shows h=12 m=47
